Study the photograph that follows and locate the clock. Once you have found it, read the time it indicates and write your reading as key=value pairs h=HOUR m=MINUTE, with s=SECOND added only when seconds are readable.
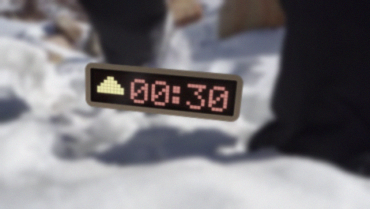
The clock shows h=0 m=30
